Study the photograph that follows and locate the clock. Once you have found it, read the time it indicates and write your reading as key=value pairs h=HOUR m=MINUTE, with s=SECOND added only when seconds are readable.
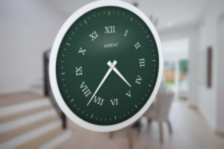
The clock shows h=4 m=37
